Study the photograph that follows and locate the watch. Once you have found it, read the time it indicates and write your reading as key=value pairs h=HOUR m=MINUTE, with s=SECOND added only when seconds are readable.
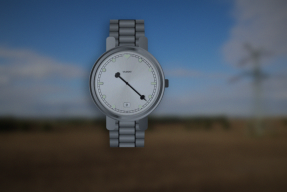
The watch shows h=10 m=22
